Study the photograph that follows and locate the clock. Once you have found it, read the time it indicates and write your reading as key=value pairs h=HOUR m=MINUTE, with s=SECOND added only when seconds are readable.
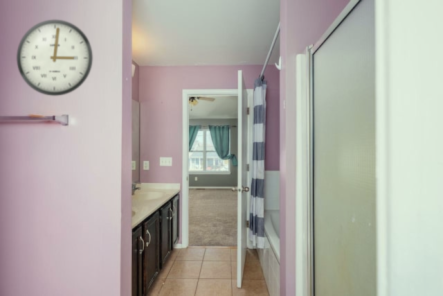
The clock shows h=3 m=1
